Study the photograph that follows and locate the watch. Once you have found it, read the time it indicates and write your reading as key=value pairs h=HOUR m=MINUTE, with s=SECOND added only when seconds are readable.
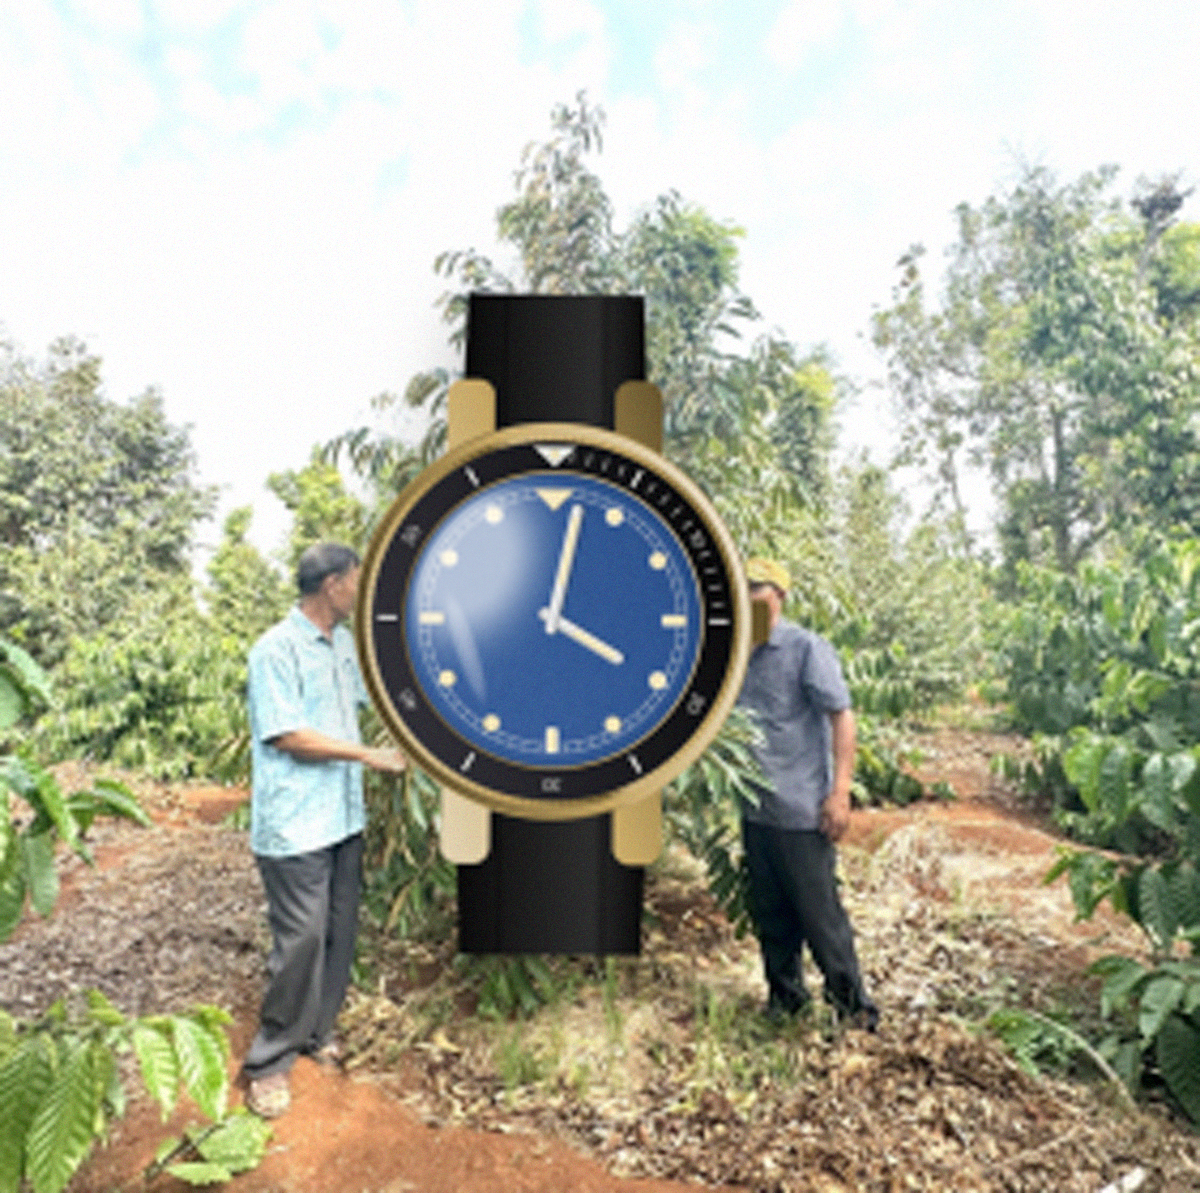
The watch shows h=4 m=2
